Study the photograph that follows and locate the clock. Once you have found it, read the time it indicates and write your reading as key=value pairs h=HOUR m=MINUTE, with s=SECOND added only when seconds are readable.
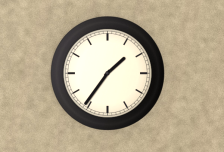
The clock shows h=1 m=36
